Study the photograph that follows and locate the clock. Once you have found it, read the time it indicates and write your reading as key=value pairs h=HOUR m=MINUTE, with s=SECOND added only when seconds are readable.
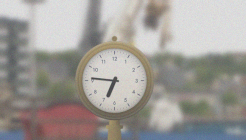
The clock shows h=6 m=46
